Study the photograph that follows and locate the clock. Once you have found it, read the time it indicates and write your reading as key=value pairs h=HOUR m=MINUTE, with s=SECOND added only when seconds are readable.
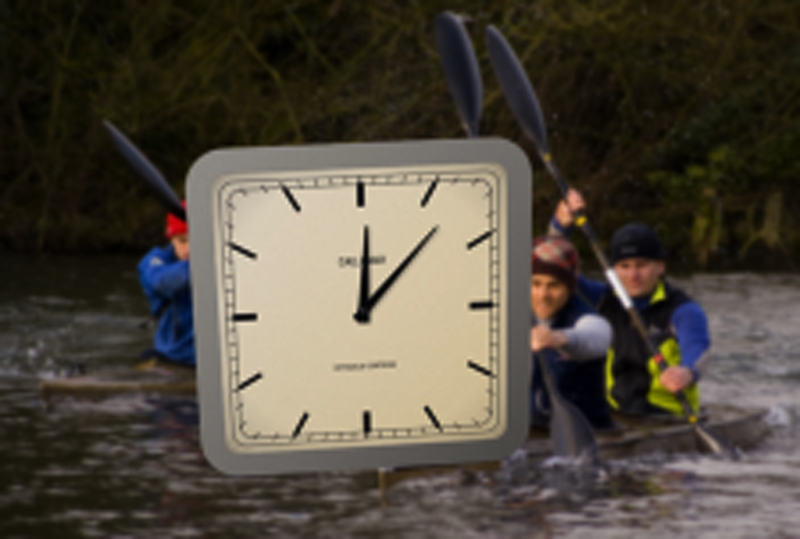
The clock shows h=12 m=7
